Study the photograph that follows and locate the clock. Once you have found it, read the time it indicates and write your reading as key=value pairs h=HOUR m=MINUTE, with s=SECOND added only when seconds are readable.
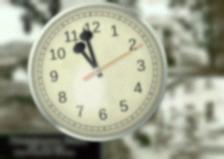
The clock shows h=10 m=58 s=11
